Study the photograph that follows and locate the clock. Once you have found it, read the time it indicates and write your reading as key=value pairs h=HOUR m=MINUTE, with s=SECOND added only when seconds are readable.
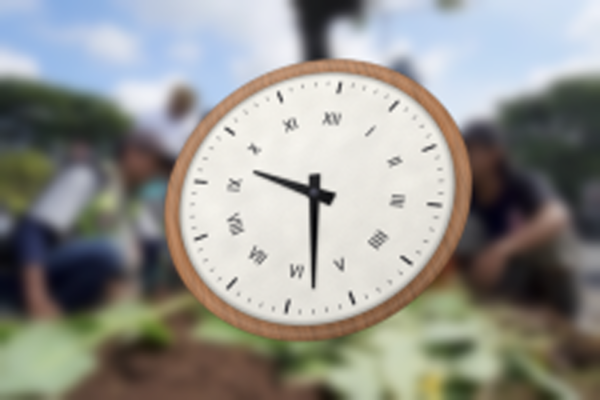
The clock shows h=9 m=28
